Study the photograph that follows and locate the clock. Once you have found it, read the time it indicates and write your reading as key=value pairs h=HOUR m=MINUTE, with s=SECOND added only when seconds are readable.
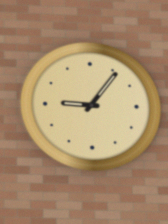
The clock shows h=9 m=6
